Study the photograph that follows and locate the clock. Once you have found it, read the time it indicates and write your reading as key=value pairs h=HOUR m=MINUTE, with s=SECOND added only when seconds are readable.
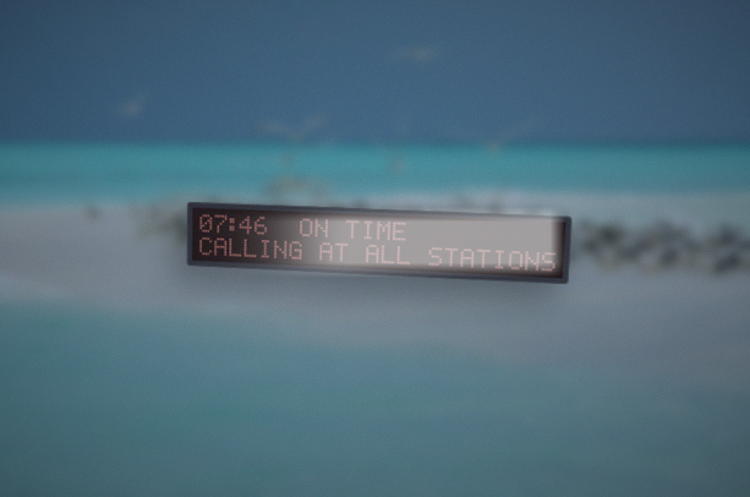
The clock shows h=7 m=46
